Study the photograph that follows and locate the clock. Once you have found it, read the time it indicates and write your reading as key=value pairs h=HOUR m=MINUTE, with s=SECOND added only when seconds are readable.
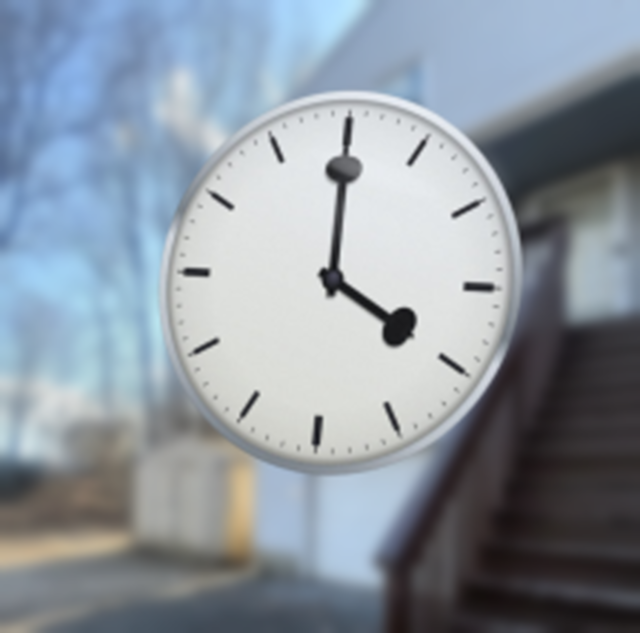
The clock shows h=4 m=0
